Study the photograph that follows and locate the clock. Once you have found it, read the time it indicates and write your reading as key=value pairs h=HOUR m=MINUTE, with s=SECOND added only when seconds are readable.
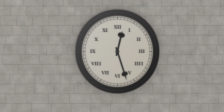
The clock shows h=12 m=27
